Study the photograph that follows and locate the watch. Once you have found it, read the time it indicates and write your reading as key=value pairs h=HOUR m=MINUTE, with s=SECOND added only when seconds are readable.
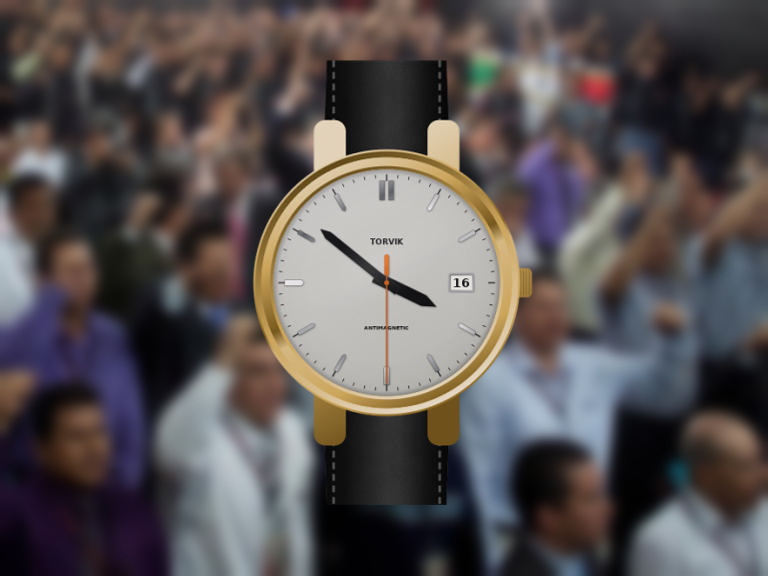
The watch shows h=3 m=51 s=30
